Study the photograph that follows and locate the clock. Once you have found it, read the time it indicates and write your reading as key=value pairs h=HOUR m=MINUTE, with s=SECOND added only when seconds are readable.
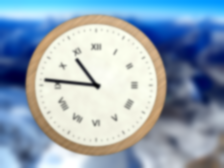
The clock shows h=10 m=46
